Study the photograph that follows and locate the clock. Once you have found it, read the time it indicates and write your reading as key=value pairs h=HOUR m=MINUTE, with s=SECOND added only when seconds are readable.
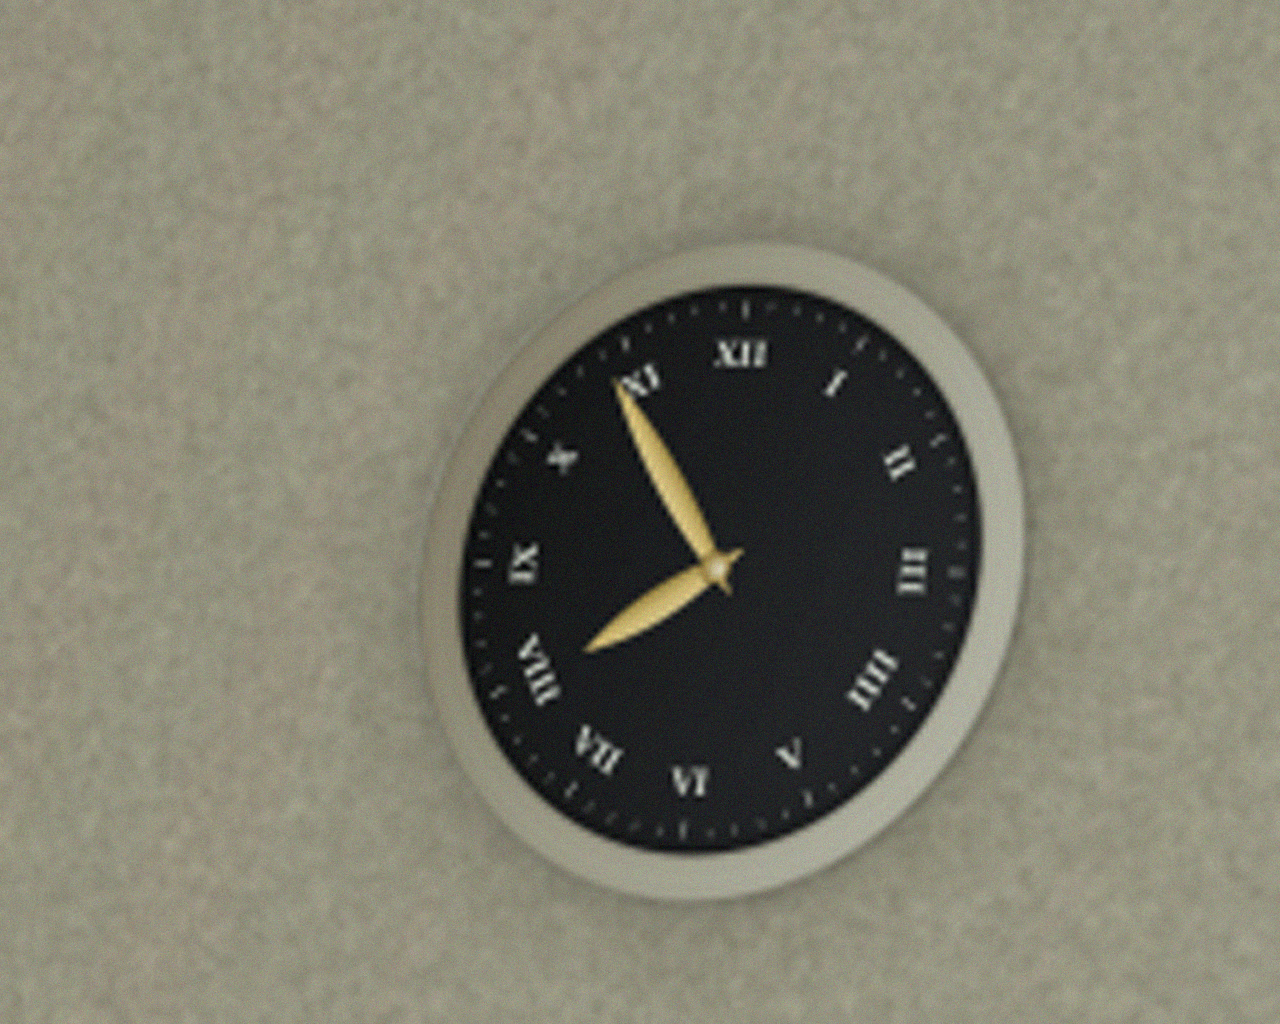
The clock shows h=7 m=54
